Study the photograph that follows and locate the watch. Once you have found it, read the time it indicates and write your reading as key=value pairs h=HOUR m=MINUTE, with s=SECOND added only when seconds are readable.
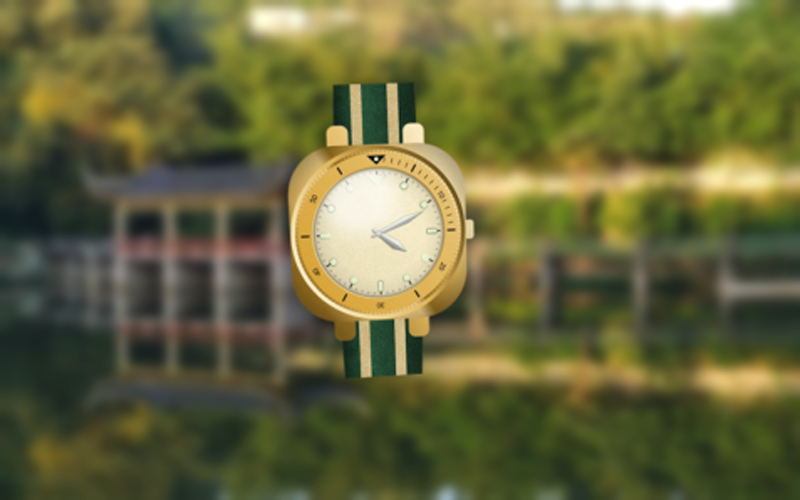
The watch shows h=4 m=11
